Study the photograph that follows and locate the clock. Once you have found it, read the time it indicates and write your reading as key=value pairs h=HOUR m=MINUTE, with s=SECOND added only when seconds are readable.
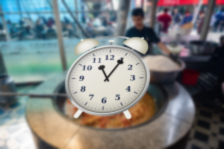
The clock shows h=11 m=5
